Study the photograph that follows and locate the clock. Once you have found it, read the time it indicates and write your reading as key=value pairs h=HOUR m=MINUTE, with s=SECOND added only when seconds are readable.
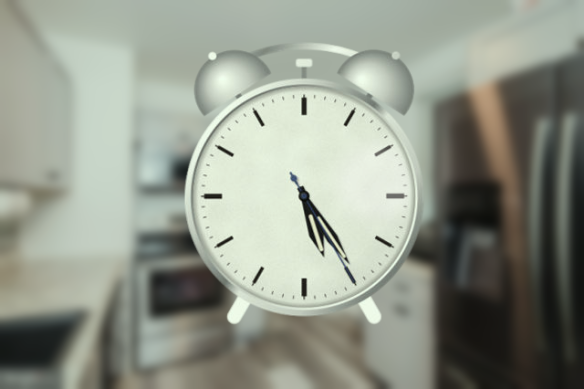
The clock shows h=5 m=24 s=25
